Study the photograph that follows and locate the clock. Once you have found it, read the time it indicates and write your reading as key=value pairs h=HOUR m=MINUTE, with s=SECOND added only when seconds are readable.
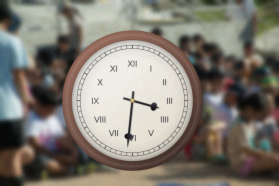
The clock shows h=3 m=31
